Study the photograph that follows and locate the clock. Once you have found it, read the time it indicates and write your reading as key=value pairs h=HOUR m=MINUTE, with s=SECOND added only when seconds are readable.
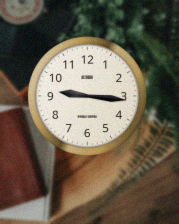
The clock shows h=9 m=16
